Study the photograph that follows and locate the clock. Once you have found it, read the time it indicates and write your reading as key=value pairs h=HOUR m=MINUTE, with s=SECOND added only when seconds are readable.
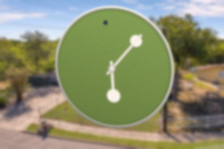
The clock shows h=6 m=8
